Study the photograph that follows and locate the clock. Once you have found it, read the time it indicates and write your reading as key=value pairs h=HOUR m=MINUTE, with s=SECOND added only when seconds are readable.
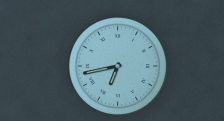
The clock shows h=6 m=43
